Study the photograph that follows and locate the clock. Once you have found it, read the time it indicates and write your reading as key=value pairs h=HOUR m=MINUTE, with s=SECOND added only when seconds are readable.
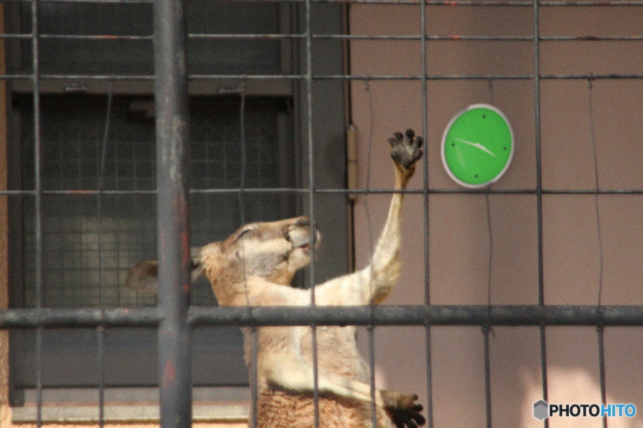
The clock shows h=3 m=47
